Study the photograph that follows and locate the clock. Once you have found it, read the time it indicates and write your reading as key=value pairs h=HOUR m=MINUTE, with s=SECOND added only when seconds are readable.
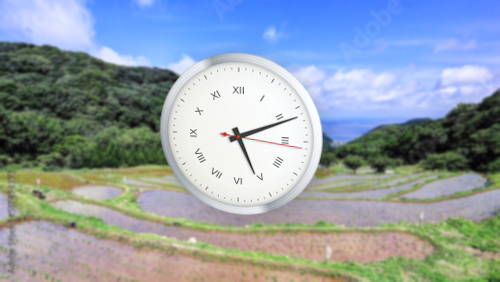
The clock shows h=5 m=11 s=16
